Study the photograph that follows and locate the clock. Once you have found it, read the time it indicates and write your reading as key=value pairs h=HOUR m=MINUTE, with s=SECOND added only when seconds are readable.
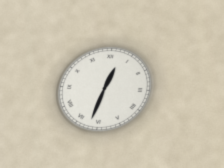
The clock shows h=12 m=32
